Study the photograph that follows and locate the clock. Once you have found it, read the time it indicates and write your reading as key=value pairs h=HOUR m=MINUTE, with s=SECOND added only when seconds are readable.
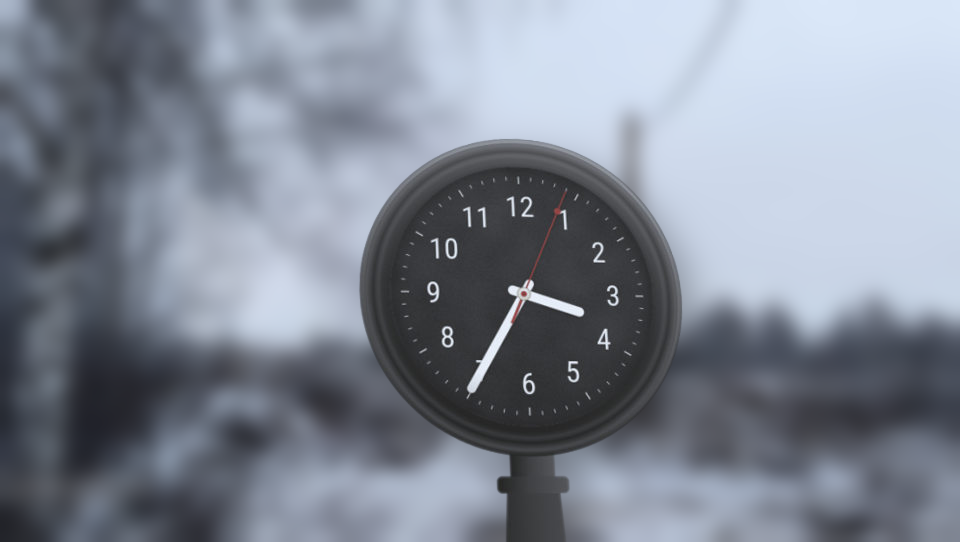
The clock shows h=3 m=35 s=4
